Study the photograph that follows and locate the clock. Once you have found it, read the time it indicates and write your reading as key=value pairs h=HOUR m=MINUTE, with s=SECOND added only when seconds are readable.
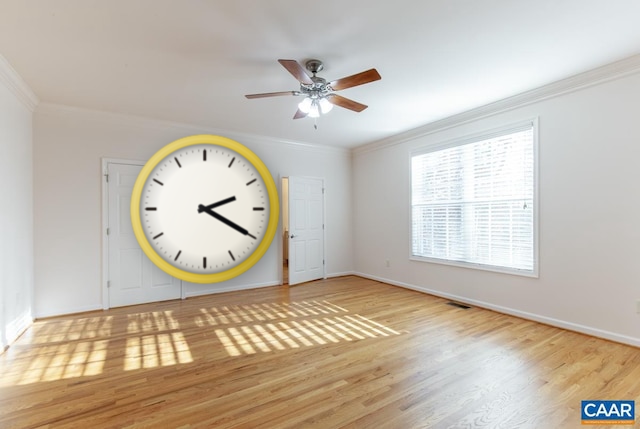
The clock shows h=2 m=20
